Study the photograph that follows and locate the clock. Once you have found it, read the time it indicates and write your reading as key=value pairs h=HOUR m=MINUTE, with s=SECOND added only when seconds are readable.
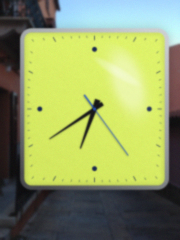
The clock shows h=6 m=39 s=24
